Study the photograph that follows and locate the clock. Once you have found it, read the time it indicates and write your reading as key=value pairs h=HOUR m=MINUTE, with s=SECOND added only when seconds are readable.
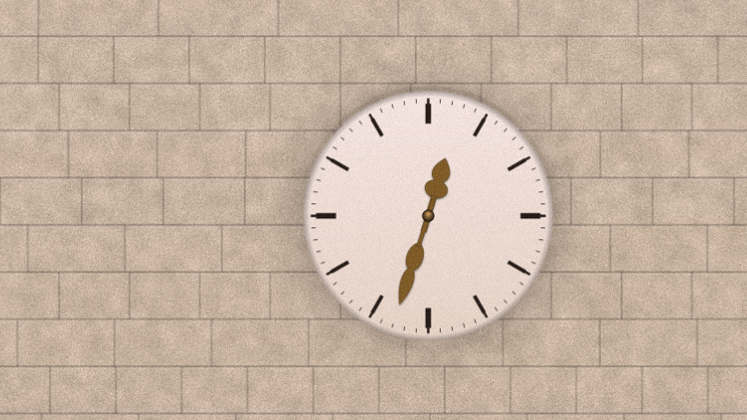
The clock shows h=12 m=33
